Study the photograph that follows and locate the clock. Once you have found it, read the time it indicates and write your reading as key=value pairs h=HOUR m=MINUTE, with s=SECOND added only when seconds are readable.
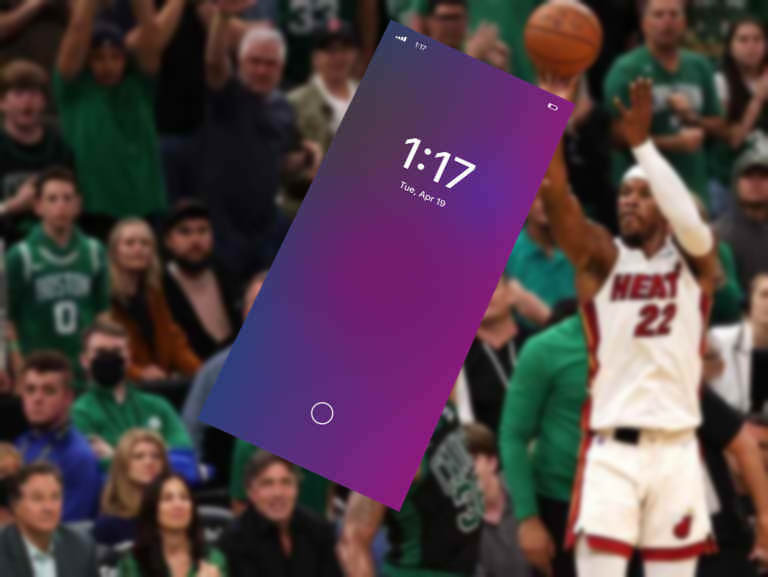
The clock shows h=1 m=17
